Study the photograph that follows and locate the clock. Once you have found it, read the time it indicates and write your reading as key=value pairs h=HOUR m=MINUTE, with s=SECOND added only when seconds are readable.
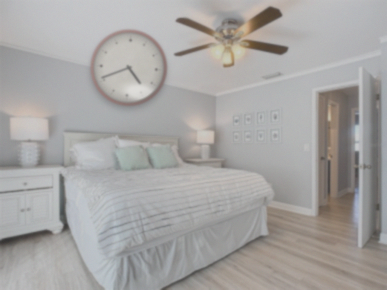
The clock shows h=4 m=41
